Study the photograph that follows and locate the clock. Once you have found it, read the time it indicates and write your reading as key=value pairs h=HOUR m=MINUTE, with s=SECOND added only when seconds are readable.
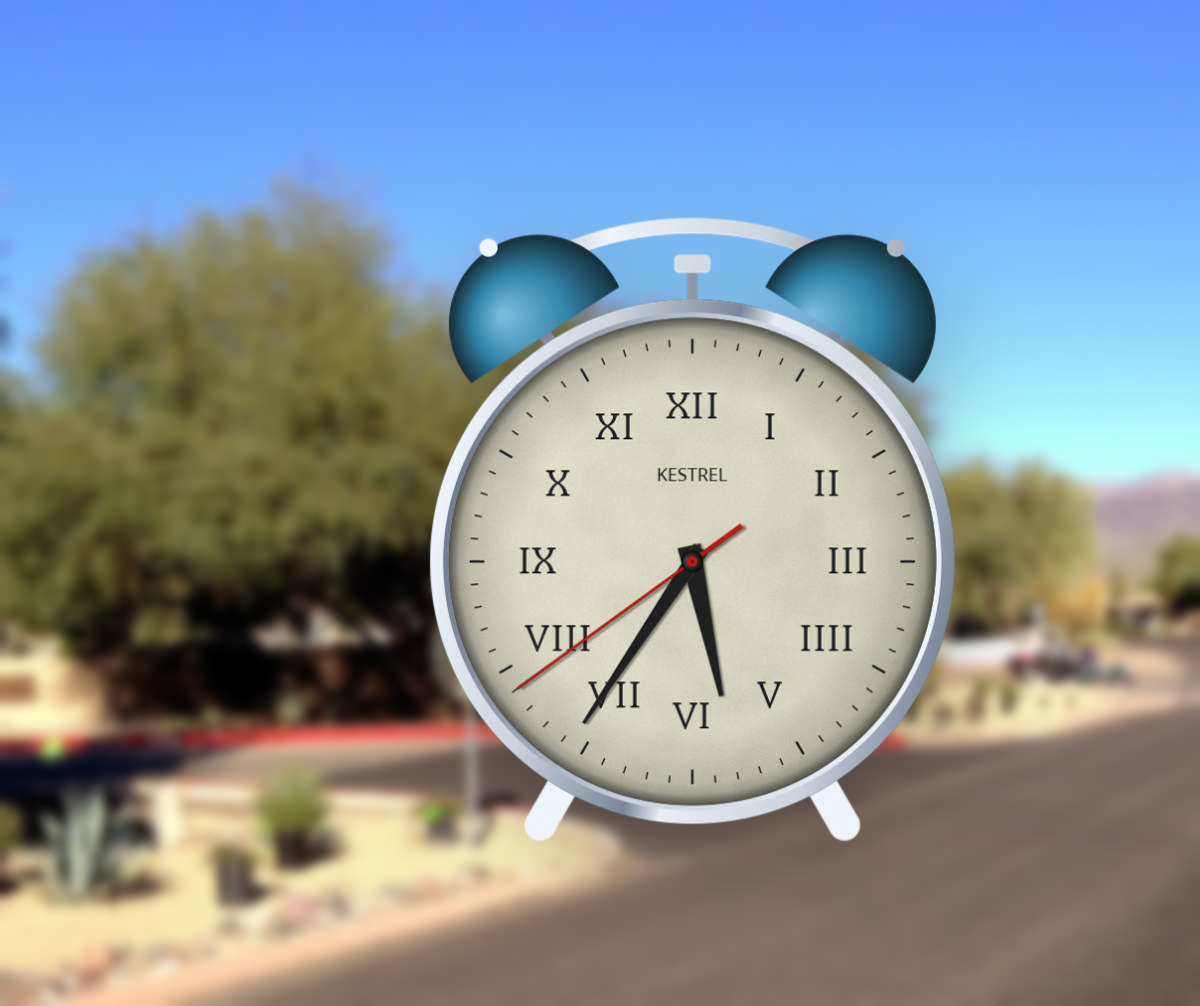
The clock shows h=5 m=35 s=39
